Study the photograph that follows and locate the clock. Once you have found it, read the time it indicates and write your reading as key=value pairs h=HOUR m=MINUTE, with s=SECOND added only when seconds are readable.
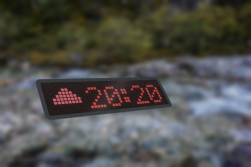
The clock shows h=20 m=20
